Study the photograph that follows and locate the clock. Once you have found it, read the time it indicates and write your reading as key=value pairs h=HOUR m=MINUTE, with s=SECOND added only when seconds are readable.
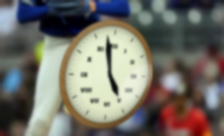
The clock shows h=4 m=58
